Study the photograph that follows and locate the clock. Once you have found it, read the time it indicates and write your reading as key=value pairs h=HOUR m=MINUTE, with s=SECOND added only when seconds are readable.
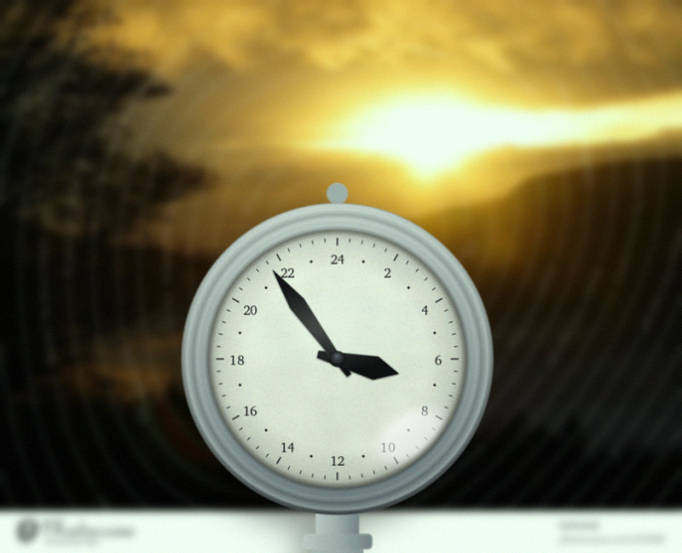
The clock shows h=6 m=54
